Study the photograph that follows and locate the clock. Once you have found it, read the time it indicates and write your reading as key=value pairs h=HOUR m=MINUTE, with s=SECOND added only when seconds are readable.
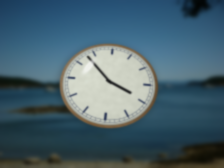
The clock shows h=3 m=53
